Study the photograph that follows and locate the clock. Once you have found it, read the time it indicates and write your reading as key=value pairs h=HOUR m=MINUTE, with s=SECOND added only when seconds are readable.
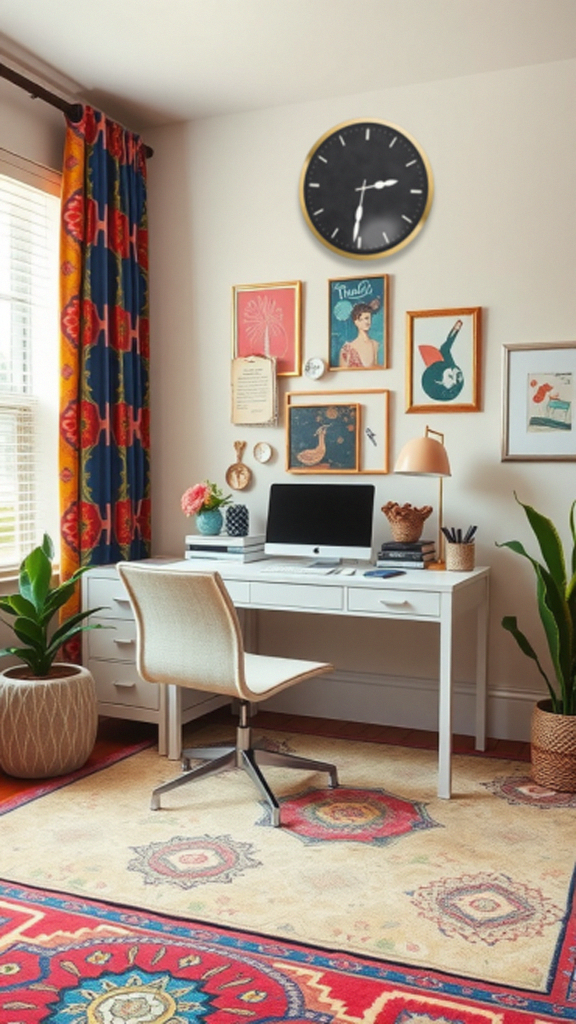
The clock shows h=2 m=31
